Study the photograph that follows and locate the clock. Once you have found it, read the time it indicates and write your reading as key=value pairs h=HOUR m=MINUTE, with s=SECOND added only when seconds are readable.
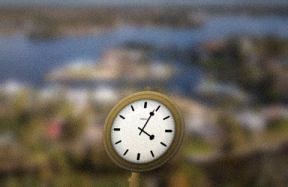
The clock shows h=4 m=4
